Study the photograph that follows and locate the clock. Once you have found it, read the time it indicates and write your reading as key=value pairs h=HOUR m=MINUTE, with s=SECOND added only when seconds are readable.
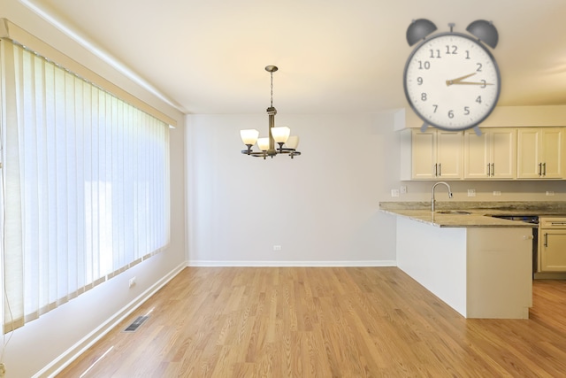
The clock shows h=2 m=15
